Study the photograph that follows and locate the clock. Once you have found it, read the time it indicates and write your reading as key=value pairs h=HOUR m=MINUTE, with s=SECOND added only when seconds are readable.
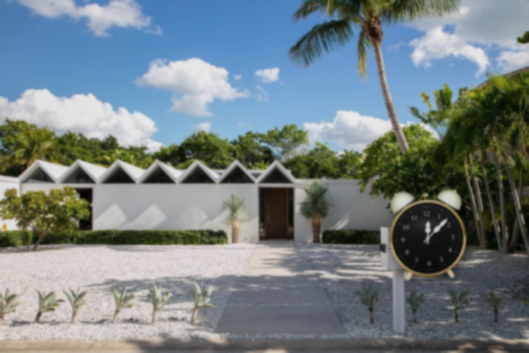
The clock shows h=12 m=8
